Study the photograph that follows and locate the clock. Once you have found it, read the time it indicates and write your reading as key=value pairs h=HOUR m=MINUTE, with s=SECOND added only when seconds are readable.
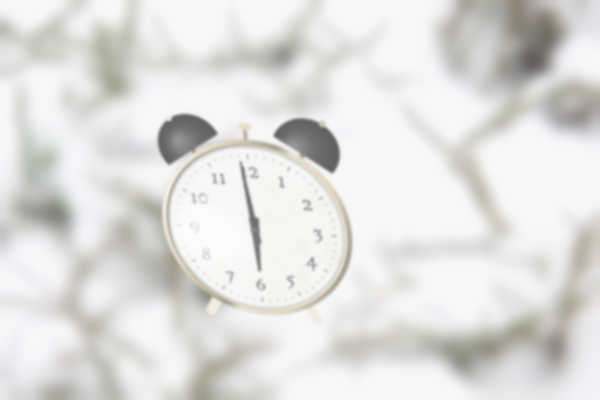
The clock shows h=5 m=59
